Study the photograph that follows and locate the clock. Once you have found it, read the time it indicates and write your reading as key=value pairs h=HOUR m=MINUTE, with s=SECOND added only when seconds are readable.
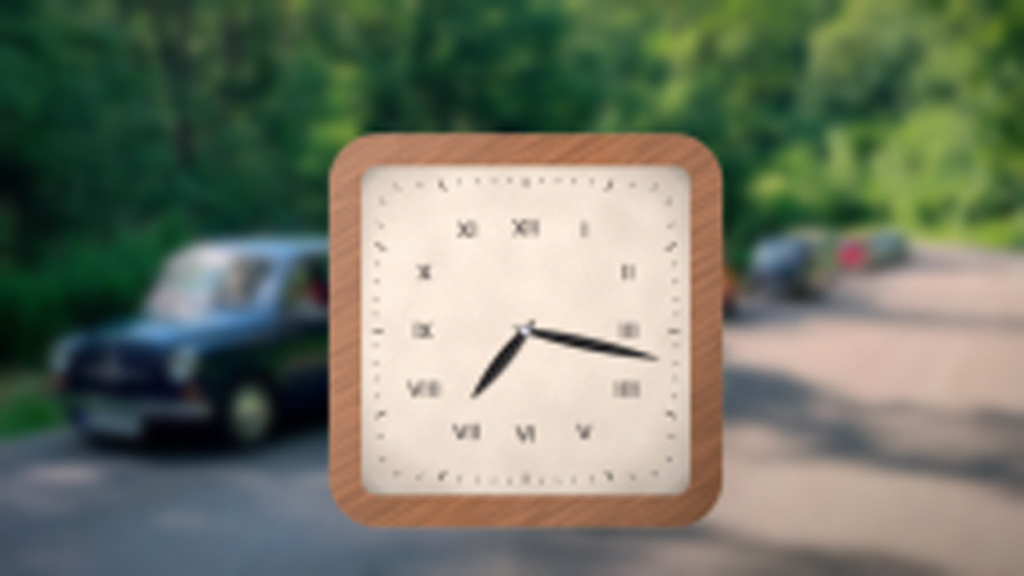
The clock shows h=7 m=17
